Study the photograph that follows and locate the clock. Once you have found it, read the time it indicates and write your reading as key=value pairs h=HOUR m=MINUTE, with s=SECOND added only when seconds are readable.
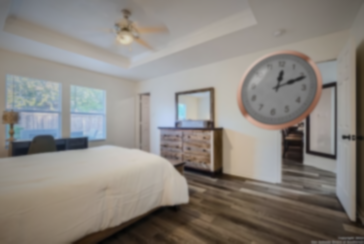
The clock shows h=12 m=11
